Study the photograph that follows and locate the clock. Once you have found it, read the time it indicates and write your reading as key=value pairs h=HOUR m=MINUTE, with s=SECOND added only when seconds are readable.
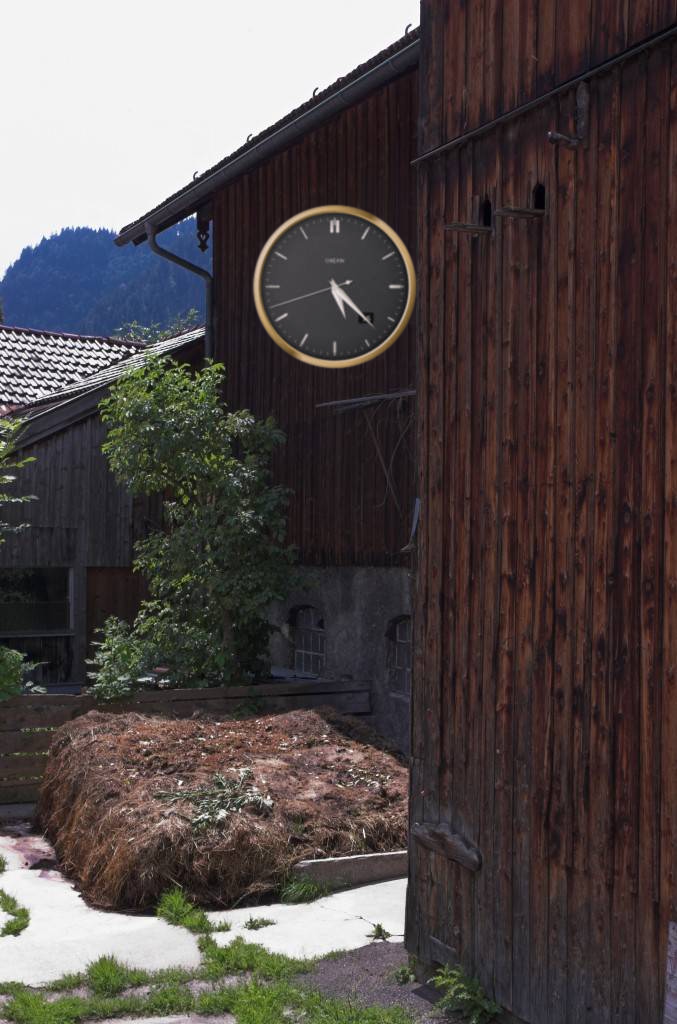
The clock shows h=5 m=22 s=42
